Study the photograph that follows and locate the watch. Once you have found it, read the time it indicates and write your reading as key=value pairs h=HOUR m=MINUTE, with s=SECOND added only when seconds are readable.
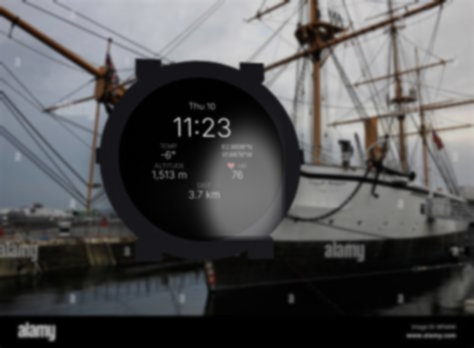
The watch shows h=11 m=23
